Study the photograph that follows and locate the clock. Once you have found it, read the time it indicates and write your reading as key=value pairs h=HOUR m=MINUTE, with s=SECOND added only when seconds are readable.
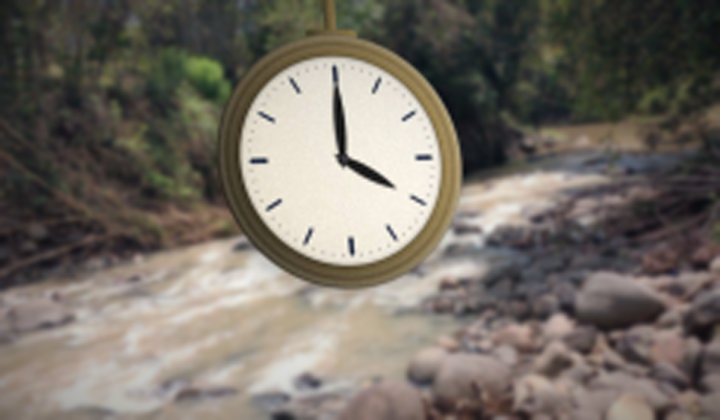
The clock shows h=4 m=0
